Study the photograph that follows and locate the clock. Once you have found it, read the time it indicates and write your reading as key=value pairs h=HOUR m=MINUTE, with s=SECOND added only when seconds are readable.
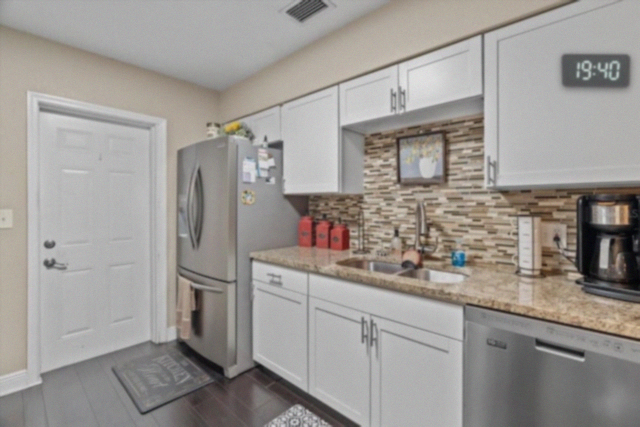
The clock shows h=19 m=40
